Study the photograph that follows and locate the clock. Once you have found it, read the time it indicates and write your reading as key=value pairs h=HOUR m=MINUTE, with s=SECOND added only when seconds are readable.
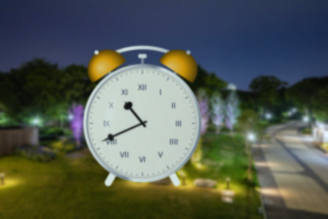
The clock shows h=10 m=41
